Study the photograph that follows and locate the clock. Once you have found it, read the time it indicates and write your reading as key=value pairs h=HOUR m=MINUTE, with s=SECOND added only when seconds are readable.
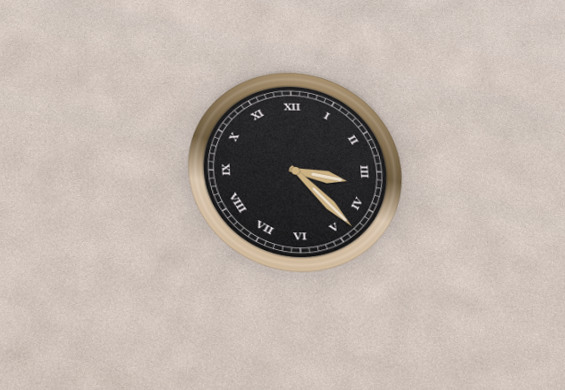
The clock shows h=3 m=23
